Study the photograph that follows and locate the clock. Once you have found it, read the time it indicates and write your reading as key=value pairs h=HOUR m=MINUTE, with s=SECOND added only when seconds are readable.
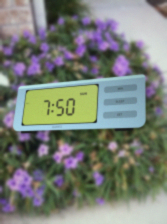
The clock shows h=7 m=50
